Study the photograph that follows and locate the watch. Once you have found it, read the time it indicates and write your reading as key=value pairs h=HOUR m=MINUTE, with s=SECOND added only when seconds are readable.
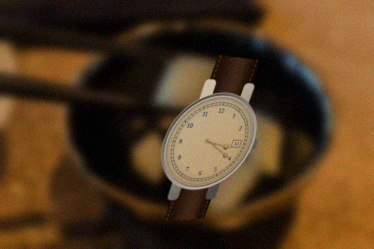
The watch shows h=3 m=20
